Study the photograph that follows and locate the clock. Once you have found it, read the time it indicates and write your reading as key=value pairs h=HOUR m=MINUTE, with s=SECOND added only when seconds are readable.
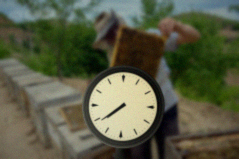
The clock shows h=7 m=39
